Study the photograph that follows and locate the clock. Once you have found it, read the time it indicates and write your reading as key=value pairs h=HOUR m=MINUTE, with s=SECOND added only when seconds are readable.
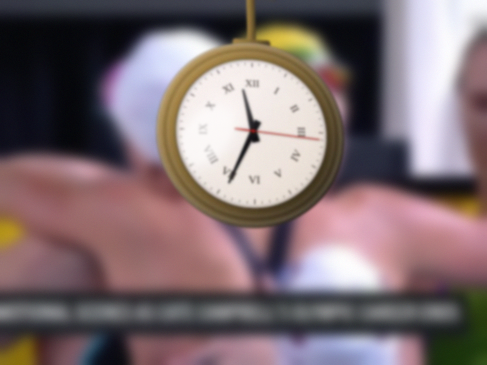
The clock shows h=11 m=34 s=16
